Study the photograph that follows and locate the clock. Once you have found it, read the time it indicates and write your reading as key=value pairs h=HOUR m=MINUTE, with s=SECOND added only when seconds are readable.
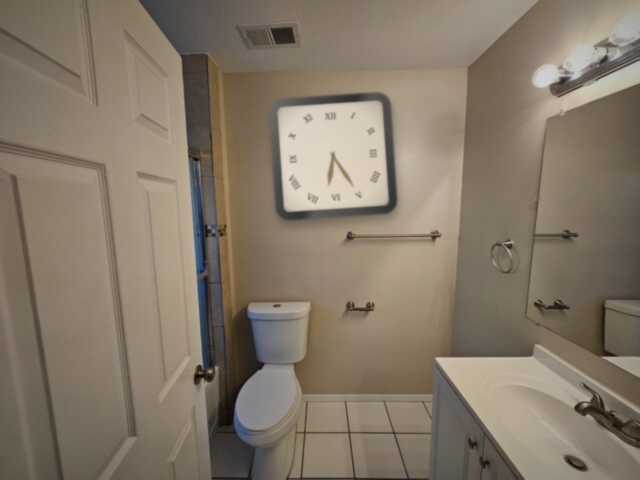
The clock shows h=6 m=25
